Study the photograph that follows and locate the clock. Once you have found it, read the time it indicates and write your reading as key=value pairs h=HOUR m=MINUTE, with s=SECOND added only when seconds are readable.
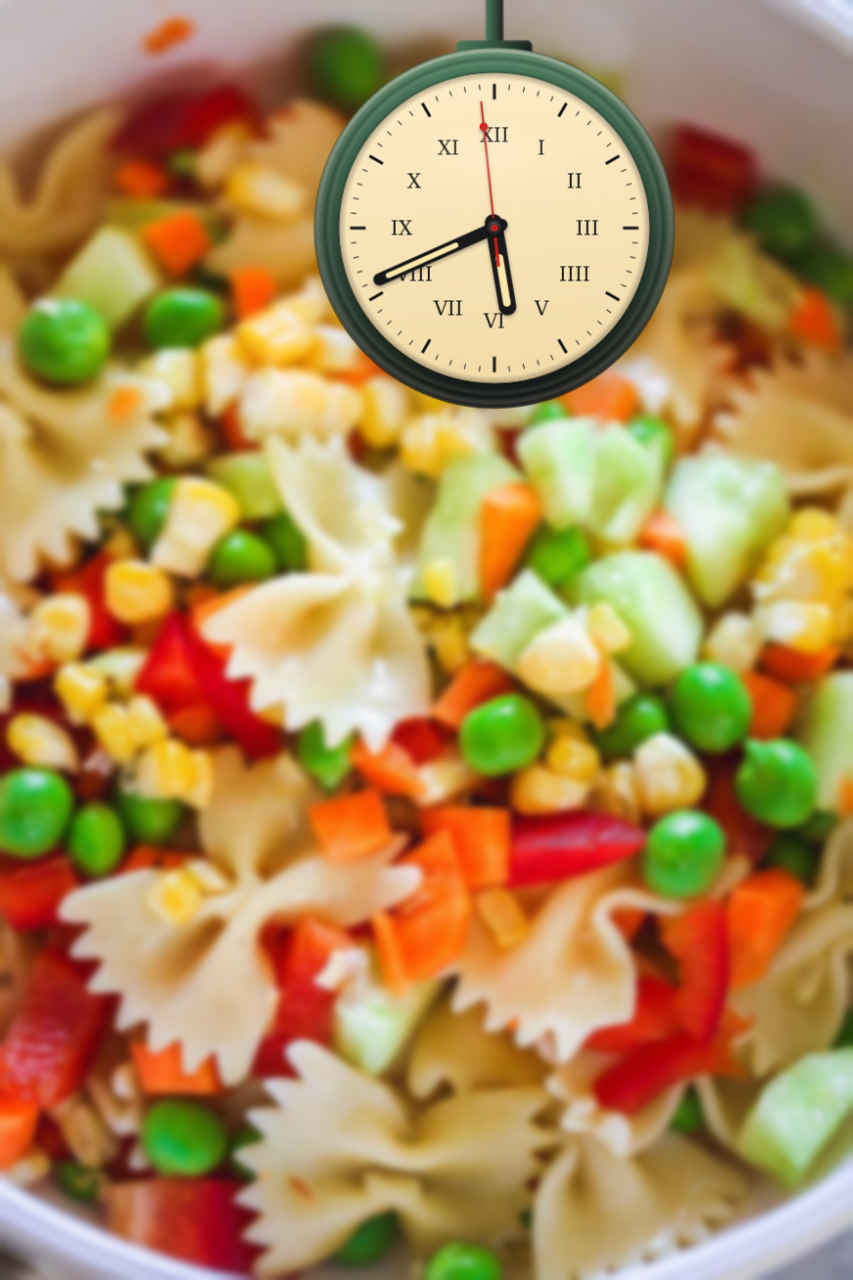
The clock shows h=5 m=40 s=59
